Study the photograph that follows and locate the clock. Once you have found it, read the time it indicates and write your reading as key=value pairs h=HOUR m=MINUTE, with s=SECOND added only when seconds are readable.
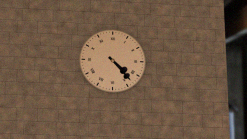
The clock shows h=4 m=23
